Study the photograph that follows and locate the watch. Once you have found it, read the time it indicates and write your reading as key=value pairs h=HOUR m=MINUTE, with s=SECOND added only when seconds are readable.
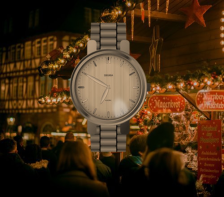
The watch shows h=6 m=50
